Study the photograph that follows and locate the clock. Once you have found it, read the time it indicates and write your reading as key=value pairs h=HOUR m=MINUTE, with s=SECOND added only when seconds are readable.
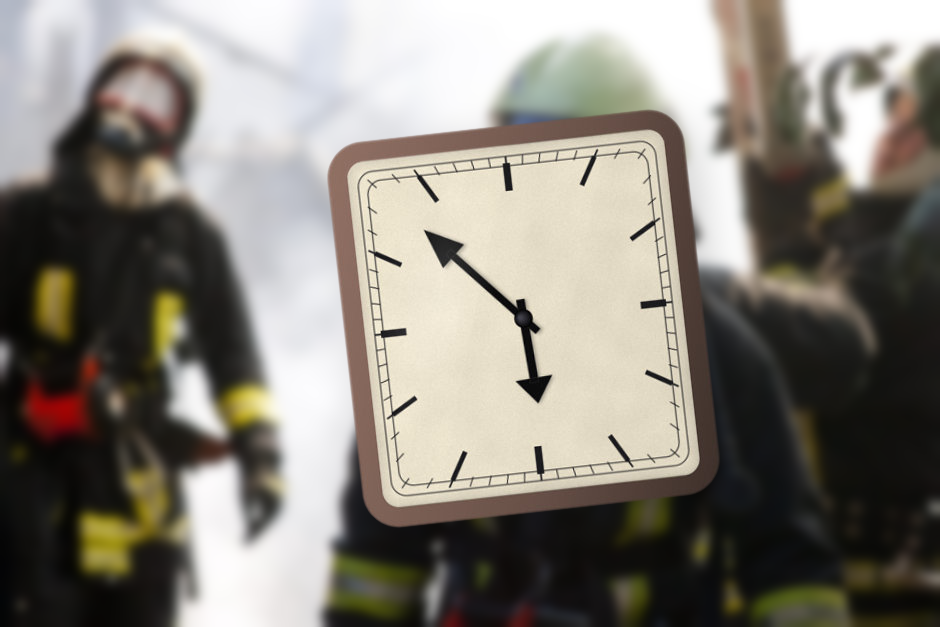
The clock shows h=5 m=53
